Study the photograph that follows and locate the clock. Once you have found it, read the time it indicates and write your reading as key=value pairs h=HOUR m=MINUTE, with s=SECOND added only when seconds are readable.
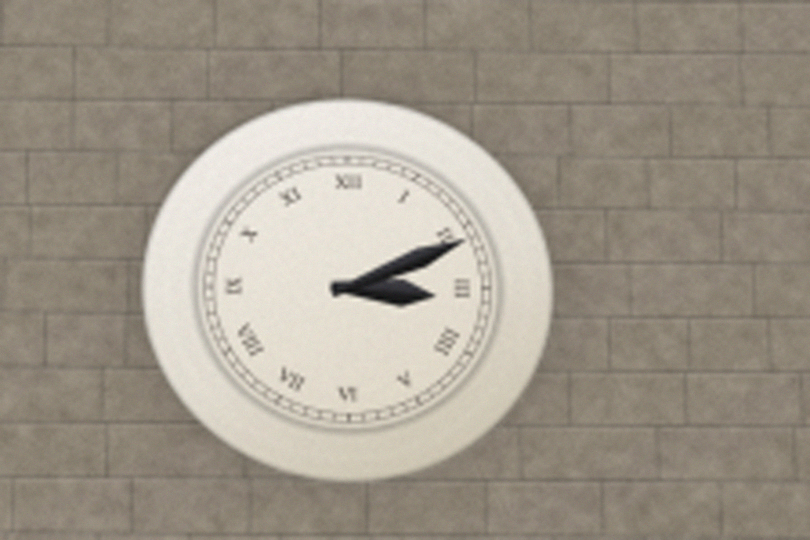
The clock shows h=3 m=11
